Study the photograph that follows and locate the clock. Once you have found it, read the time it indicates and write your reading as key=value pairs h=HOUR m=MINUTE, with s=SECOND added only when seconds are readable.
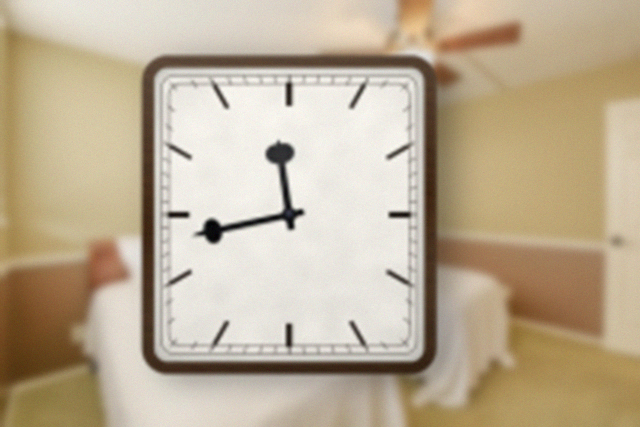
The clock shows h=11 m=43
